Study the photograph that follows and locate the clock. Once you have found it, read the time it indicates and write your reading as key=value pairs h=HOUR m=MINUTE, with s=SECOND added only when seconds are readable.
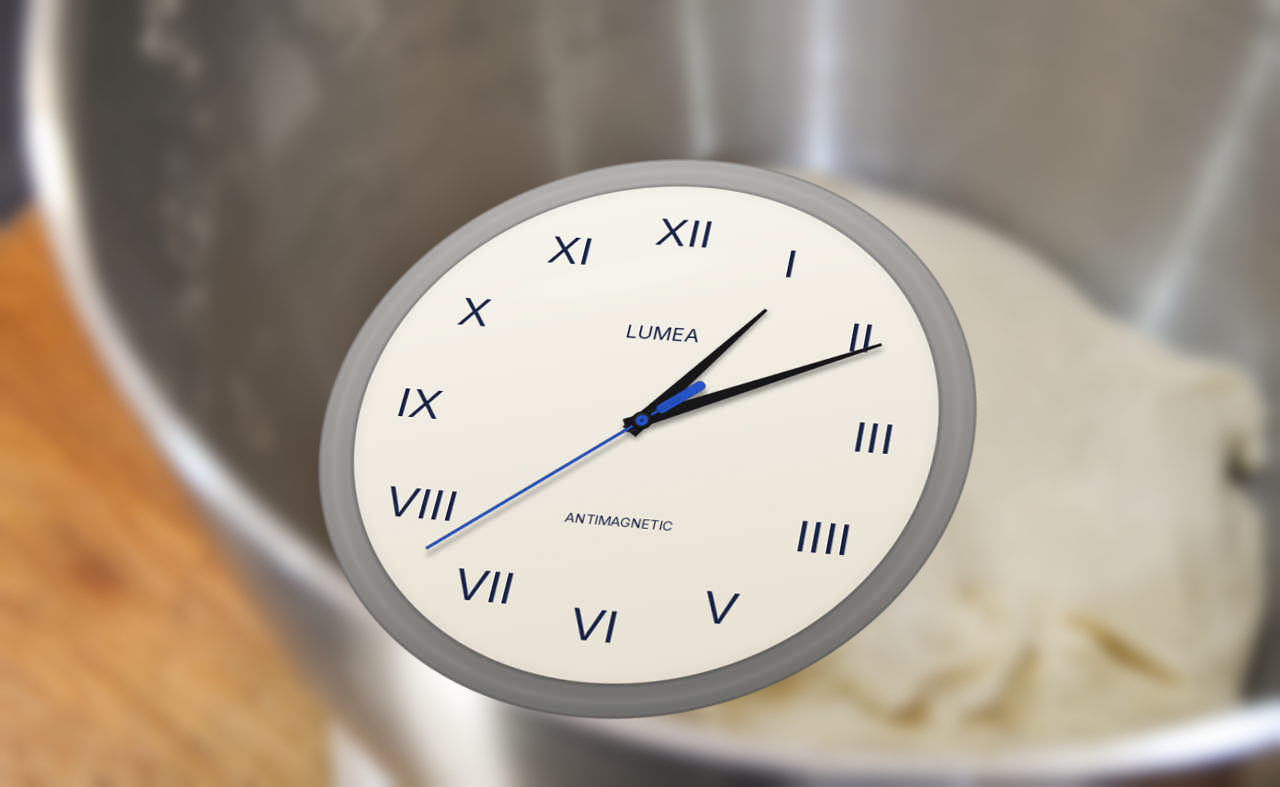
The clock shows h=1 m=10 s=38
